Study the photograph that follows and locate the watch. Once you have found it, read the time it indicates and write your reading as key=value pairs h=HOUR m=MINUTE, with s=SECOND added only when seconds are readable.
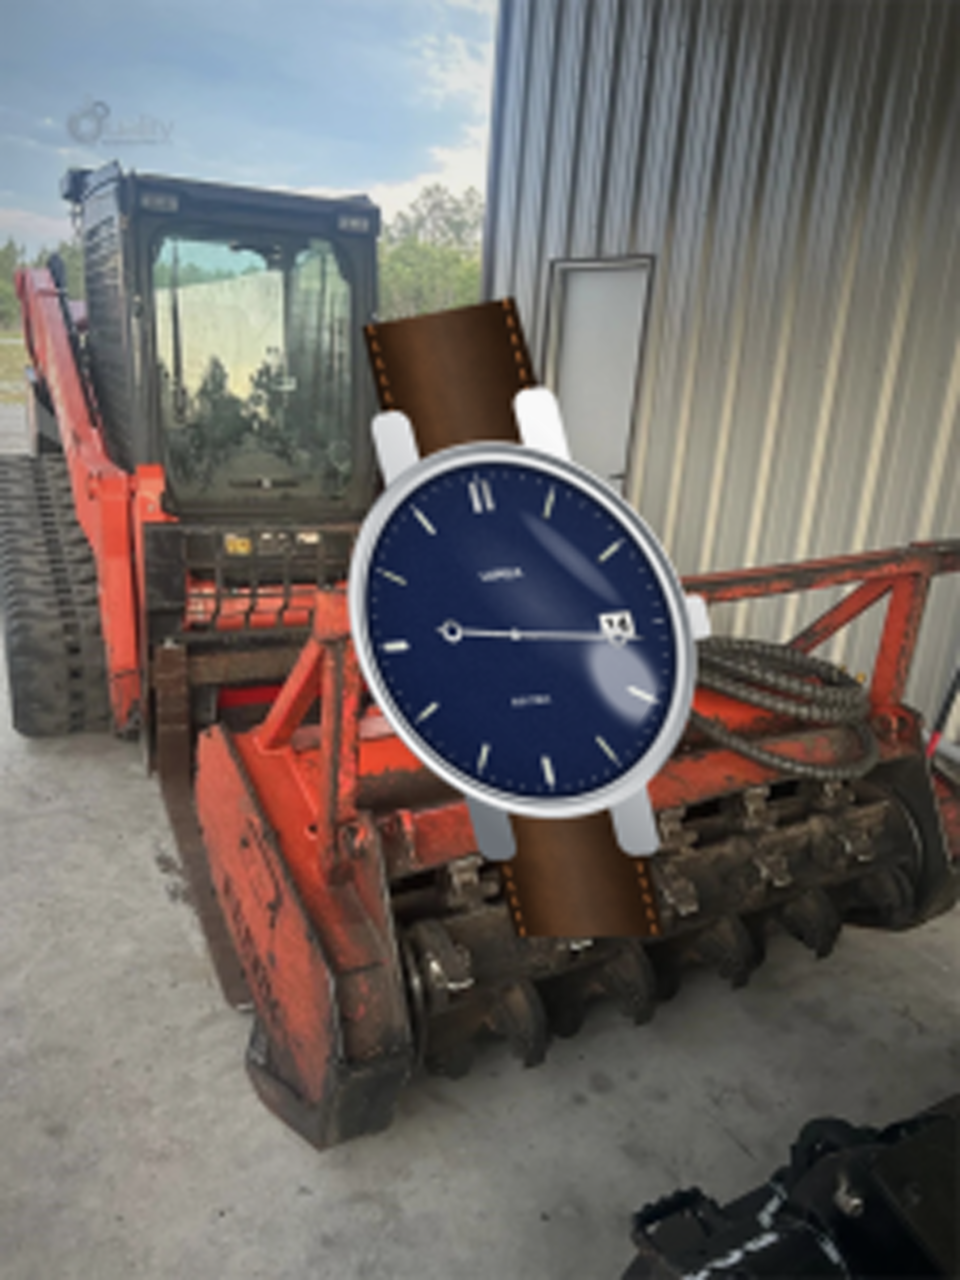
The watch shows h=9 m=16
